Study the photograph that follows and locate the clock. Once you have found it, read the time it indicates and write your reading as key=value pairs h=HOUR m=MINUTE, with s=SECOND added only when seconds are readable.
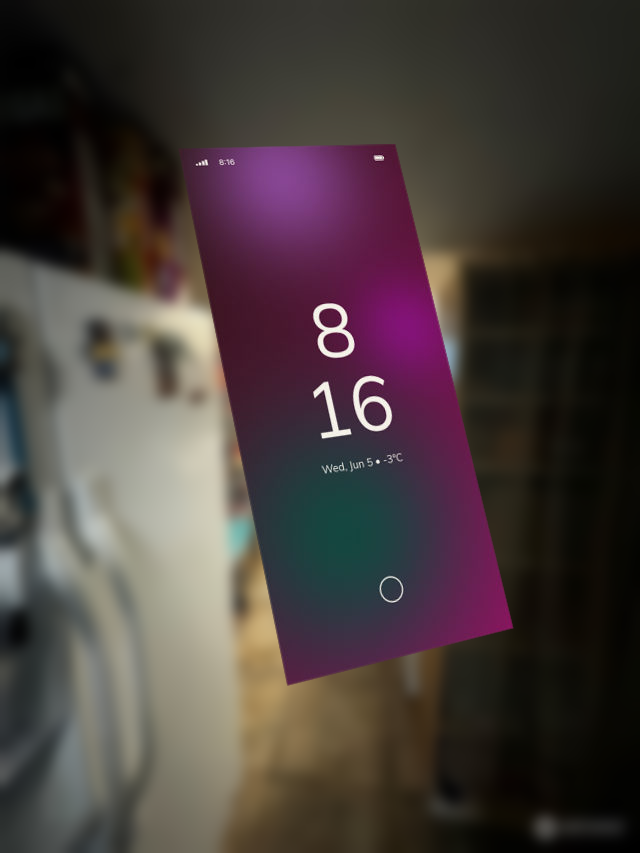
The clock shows h=8 m=16
